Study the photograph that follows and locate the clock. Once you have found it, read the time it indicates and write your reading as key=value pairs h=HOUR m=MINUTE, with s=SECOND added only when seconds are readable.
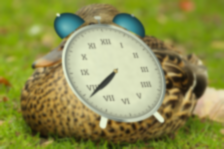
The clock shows h=7 m=39
